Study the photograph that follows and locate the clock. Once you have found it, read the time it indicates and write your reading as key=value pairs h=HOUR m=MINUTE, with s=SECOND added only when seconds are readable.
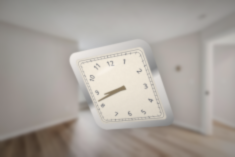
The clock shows h=8 m=42
